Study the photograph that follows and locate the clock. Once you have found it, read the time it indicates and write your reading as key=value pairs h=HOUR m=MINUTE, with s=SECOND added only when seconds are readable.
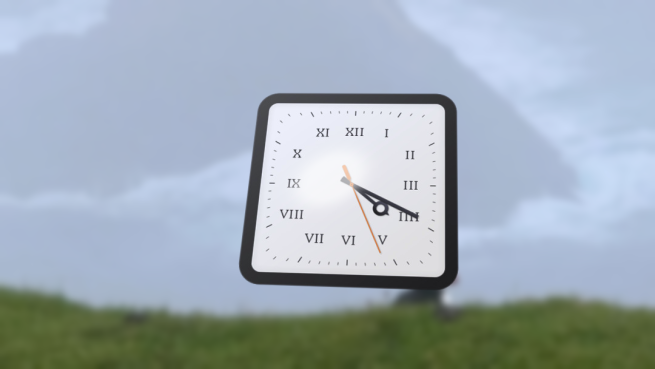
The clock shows h=4 m=19 s=26
